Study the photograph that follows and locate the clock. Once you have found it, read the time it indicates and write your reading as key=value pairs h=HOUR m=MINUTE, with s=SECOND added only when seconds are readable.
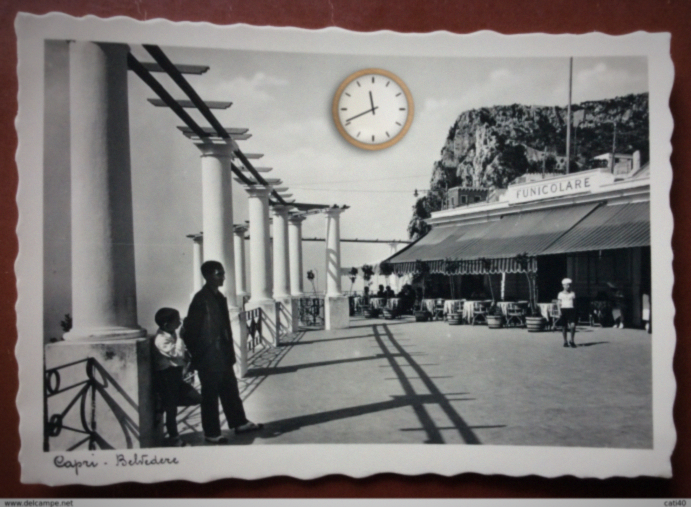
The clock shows h=11 m=41
